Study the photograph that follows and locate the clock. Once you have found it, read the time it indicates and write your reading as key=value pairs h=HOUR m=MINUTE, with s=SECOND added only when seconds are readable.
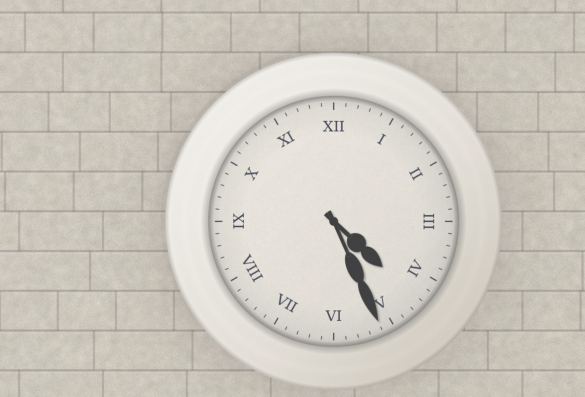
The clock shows h=4 m=26
